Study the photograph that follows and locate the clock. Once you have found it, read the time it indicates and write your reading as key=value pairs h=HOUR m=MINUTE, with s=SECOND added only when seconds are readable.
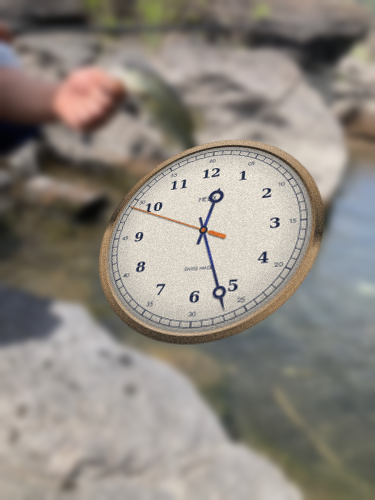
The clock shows h=12 m=26 s=49
